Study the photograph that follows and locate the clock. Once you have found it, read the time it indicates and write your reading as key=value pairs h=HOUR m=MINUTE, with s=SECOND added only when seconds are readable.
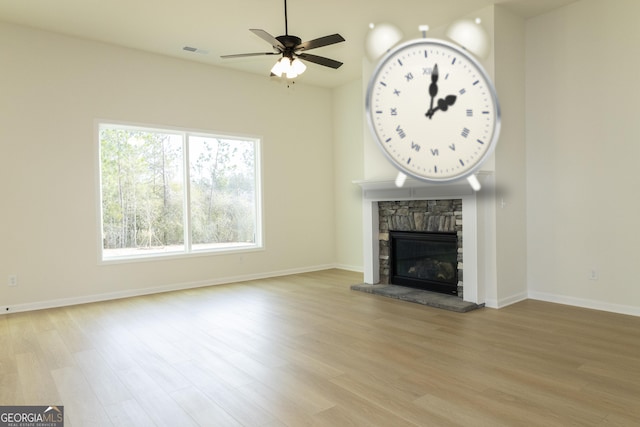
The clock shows h=2 m=2
